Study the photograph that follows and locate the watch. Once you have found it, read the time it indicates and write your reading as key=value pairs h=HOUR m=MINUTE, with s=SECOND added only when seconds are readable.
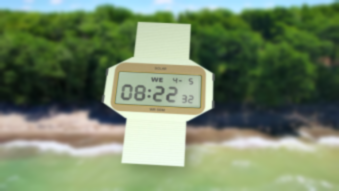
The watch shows h=8 m=22
